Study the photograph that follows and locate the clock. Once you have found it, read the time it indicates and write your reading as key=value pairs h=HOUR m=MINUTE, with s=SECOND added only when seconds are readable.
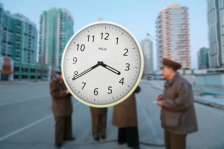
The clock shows h=3 m=39
